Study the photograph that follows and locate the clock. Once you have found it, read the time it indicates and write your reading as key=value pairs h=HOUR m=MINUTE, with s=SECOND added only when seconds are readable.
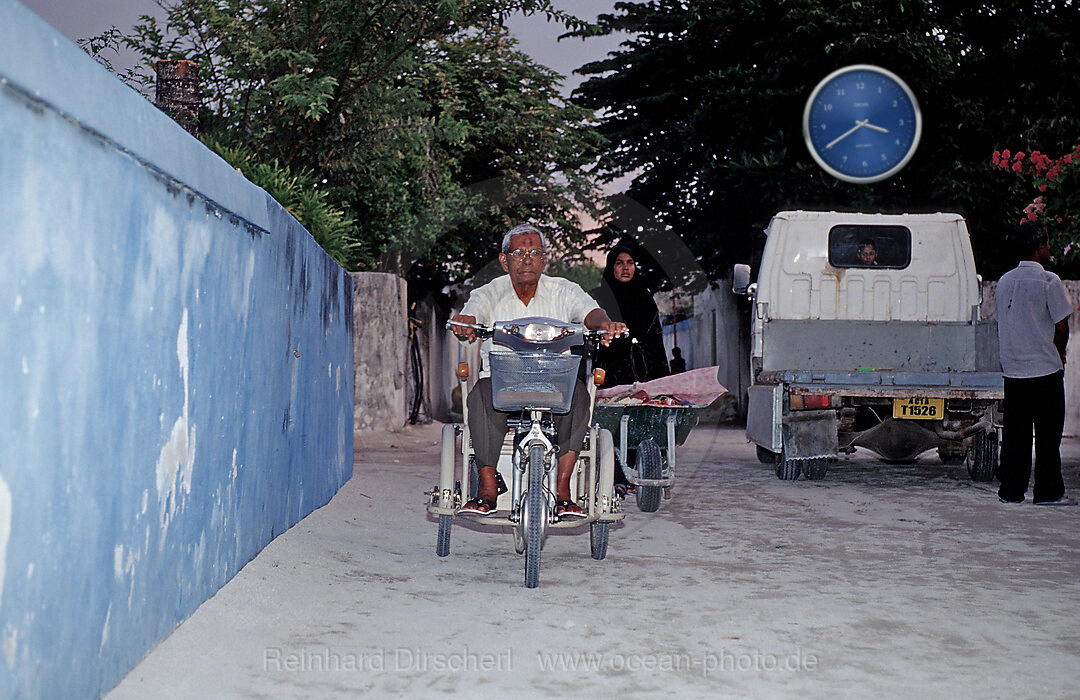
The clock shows h=3 m=40
